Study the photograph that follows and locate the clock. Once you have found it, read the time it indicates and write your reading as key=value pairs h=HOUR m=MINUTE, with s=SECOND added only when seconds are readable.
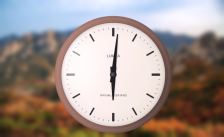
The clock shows h=6 m=1
